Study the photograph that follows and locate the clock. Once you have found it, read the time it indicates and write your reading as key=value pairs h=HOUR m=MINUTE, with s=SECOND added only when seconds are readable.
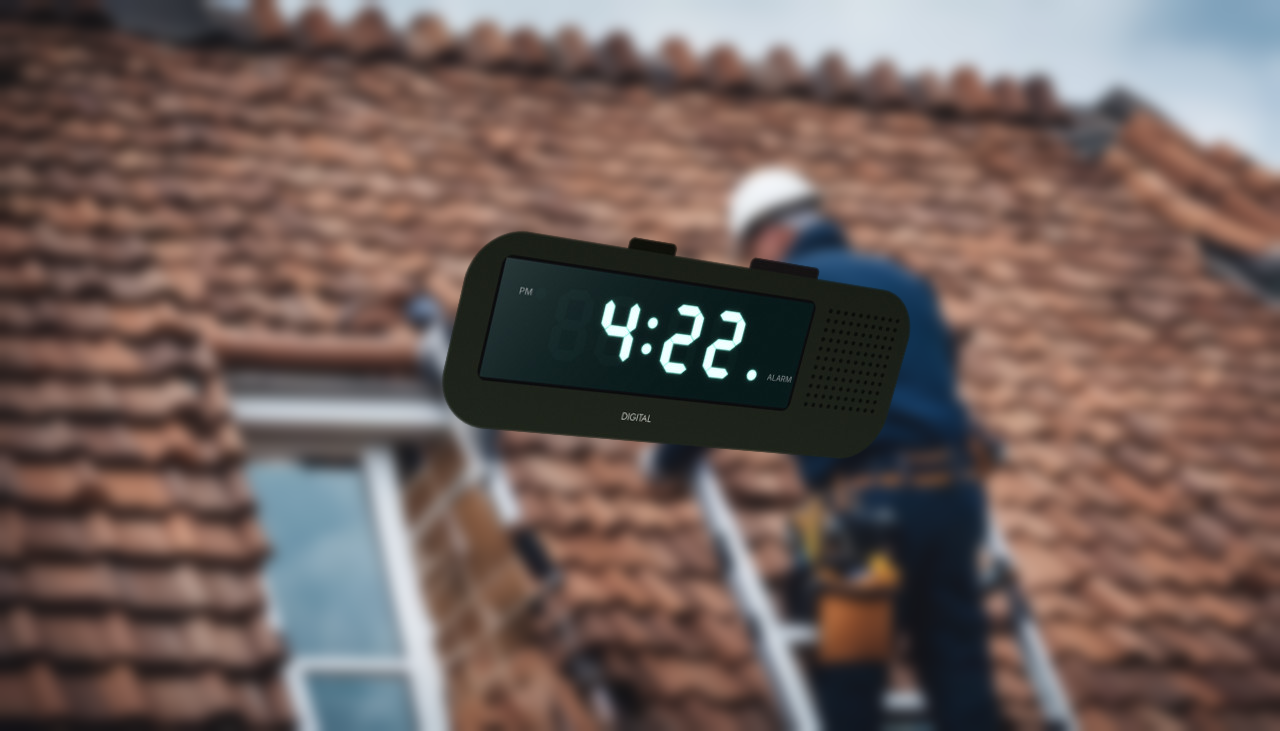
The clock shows h=4 m=22
